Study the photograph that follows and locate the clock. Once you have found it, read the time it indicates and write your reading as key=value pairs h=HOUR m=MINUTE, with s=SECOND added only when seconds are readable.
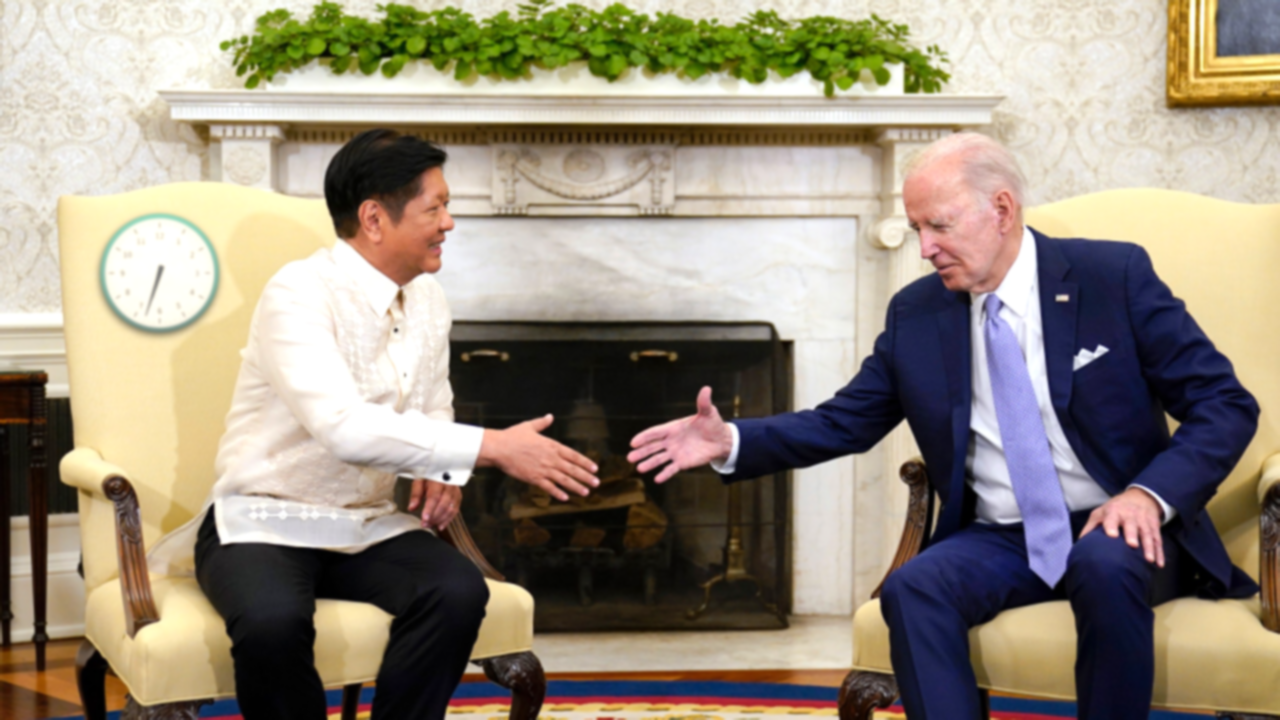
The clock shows h=6 m=33
